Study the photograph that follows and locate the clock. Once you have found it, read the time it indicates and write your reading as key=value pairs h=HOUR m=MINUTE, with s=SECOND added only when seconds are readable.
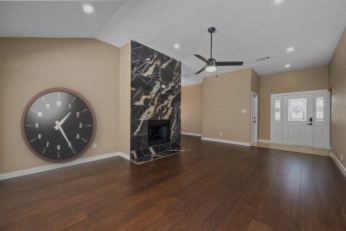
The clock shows h=1 m=25
